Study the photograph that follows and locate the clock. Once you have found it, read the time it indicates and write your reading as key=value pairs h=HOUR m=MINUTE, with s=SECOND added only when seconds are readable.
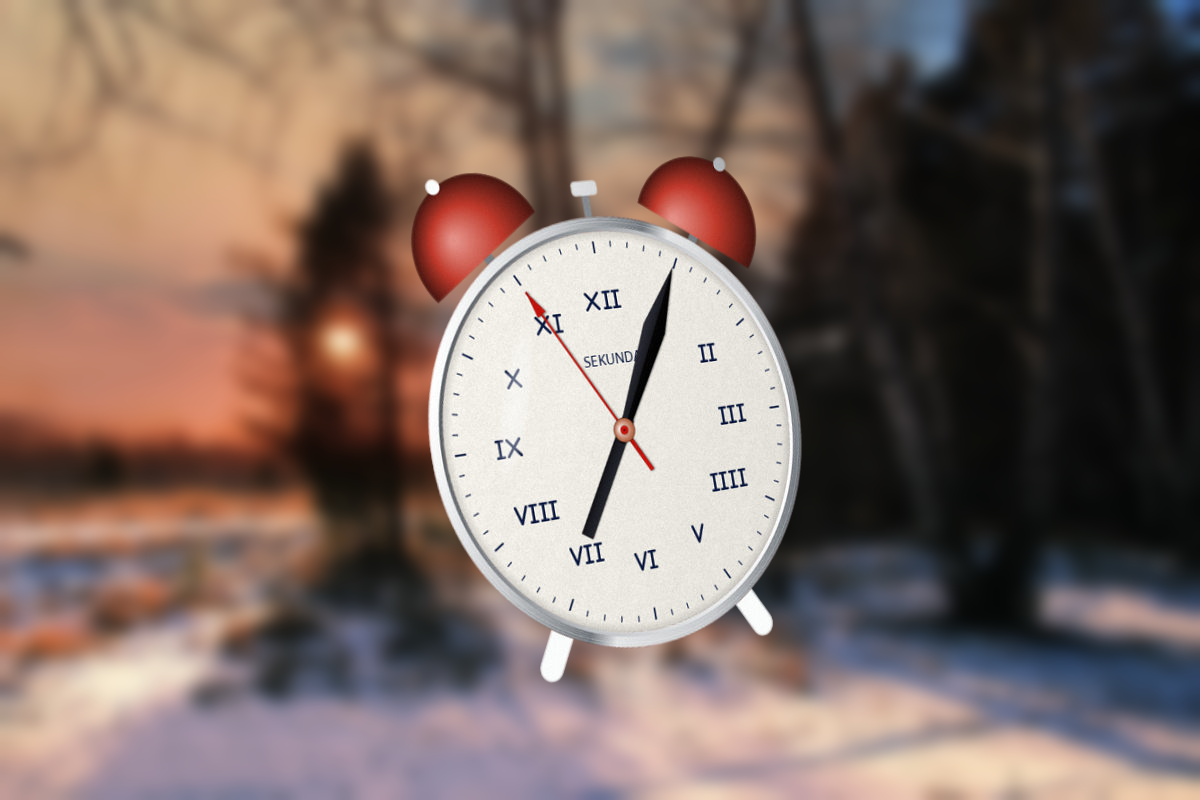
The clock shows h=7 m=4 s=55
